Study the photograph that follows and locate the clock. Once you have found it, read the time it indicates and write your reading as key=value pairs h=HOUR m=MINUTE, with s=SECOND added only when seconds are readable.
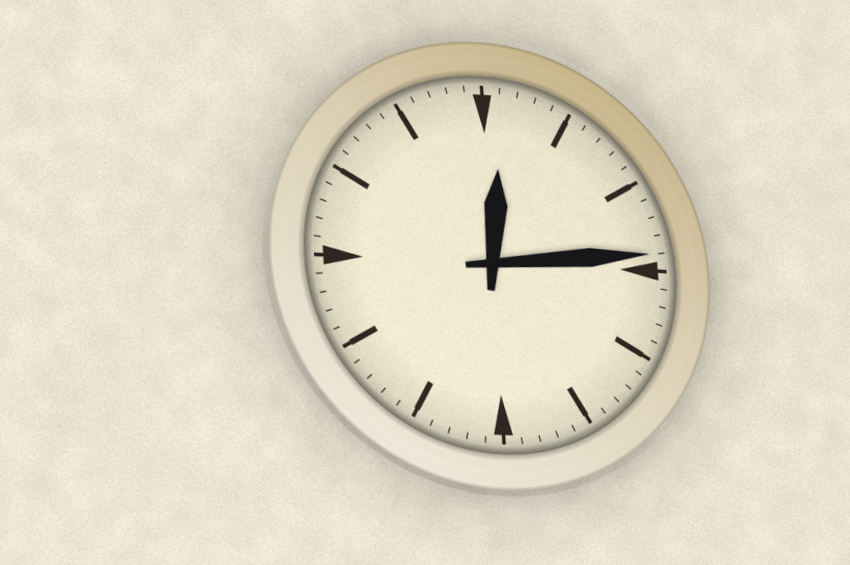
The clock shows h=12 m=14
